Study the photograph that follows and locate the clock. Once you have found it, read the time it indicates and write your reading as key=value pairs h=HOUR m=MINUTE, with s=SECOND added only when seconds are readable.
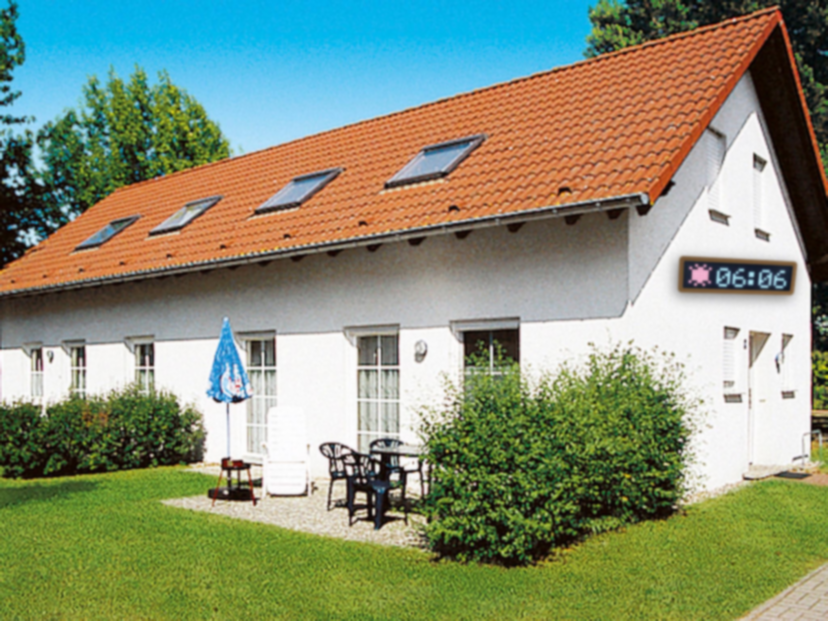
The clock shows h=6 m=6
